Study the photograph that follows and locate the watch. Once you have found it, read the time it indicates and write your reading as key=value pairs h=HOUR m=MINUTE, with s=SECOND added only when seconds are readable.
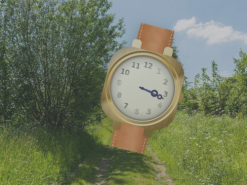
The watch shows h=3 m=17
